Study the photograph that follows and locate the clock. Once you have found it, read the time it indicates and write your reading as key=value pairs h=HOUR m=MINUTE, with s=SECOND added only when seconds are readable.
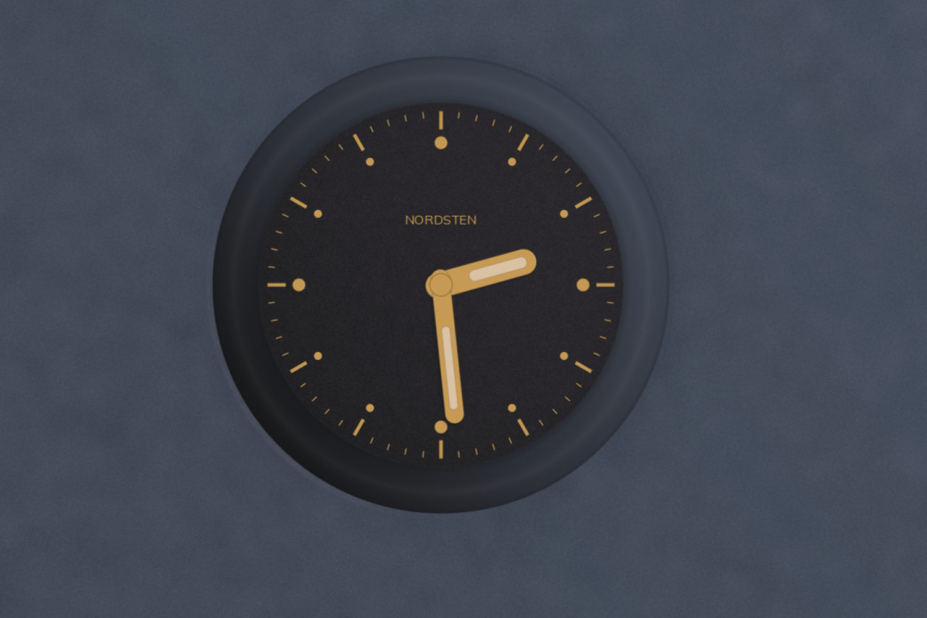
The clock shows h=2 m=29
